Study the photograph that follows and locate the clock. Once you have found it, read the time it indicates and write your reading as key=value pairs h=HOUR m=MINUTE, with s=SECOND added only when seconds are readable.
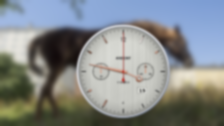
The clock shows h=3 m=47
